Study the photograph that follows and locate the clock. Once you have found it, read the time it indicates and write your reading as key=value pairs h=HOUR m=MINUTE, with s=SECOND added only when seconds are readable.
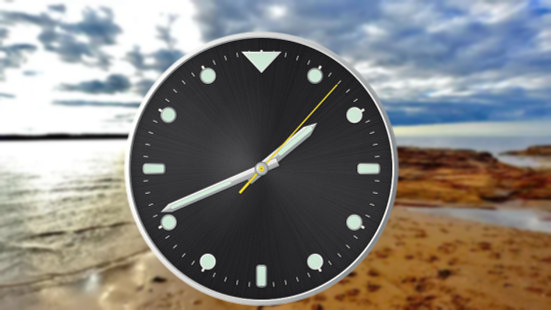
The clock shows h=1 m=41 s=7
